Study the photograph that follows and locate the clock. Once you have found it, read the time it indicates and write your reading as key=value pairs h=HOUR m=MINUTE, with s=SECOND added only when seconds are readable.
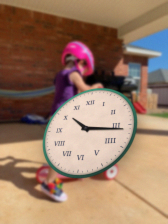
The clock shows h=10 m=16
